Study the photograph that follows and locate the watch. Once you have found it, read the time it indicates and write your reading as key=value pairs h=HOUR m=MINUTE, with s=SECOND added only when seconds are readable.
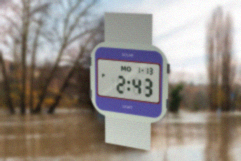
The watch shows h=2 m=43
